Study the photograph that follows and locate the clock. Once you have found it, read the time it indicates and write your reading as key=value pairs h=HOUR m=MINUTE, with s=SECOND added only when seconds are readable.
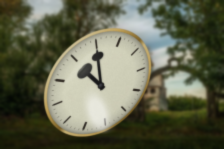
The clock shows h=9 m=55
